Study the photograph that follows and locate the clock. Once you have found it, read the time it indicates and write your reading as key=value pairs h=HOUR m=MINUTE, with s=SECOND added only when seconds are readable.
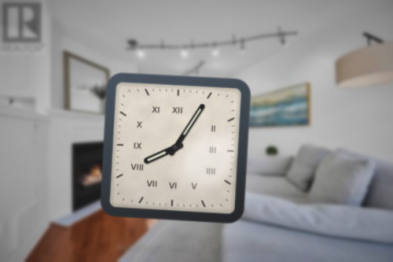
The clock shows h=8 m=5
